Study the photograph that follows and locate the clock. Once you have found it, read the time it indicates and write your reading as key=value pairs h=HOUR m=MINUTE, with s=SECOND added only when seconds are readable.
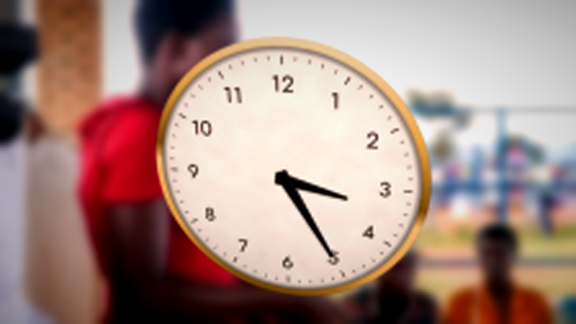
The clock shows h=3 m=25
